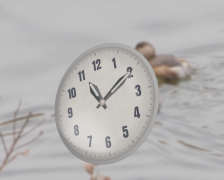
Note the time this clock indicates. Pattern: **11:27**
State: **11:10**
